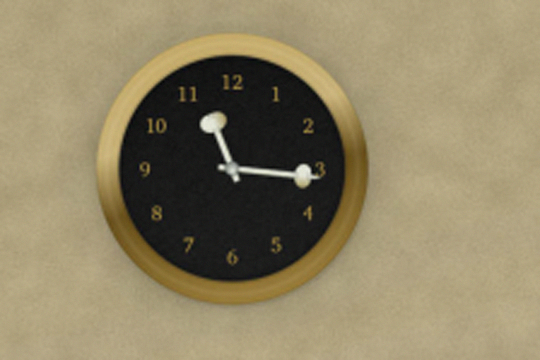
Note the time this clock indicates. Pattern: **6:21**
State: **11:16**
